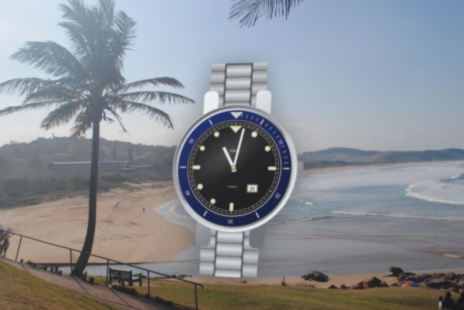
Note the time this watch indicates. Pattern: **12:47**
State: **11:02**
